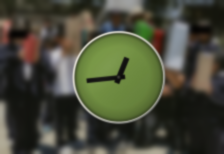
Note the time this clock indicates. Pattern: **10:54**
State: **12:44**
